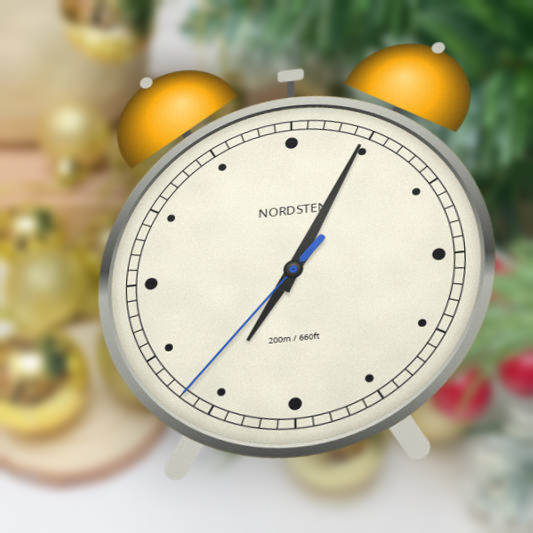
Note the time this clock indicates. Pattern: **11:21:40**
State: **7:04:37**
